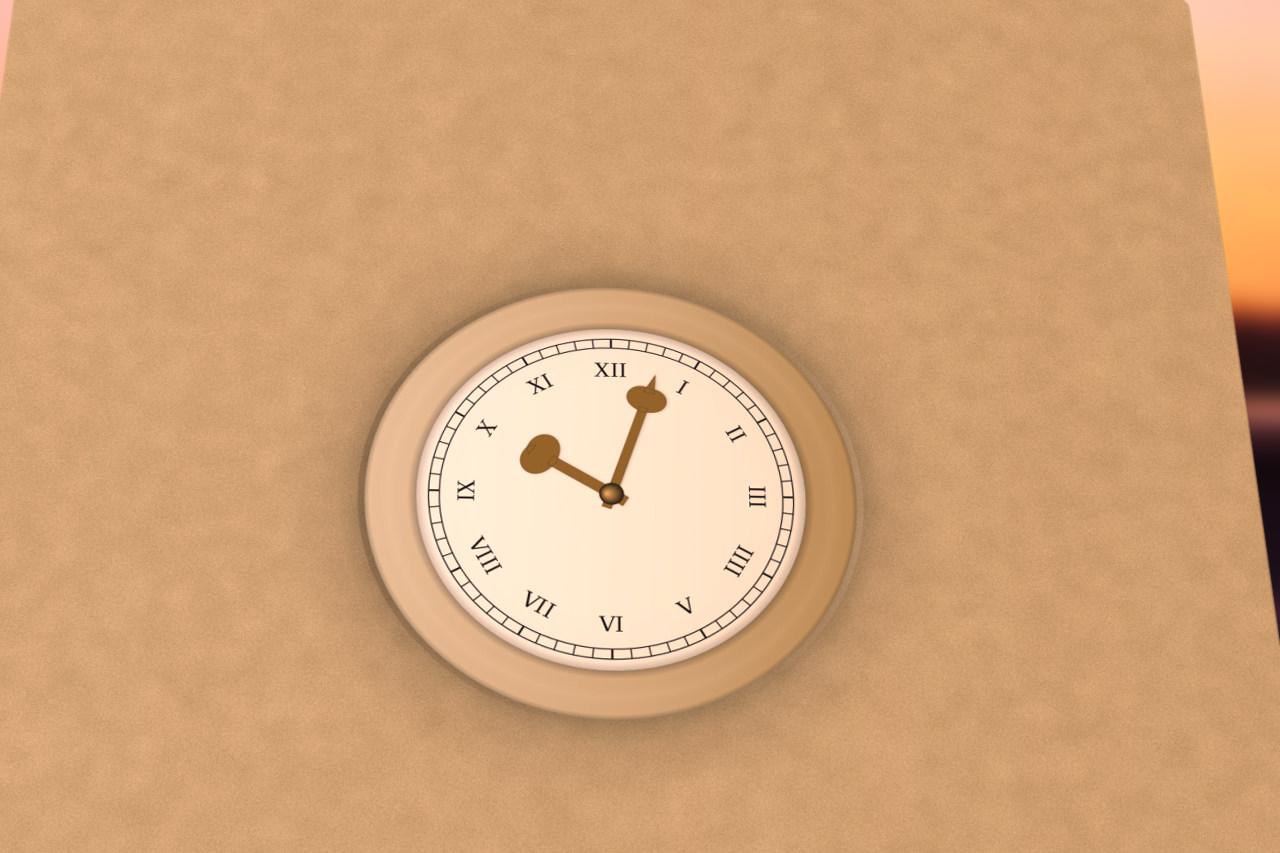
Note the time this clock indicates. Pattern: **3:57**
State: **10:03**
